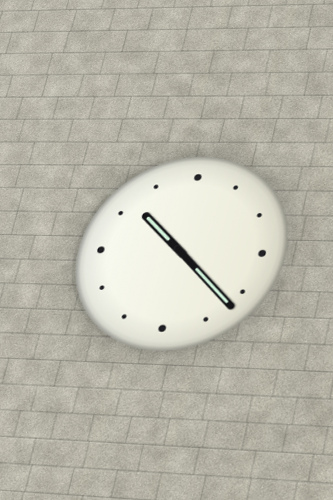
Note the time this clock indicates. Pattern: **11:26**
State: **10:22**
